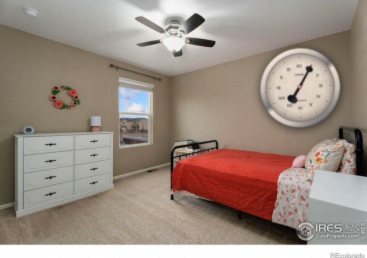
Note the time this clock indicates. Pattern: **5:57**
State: **7:05**
